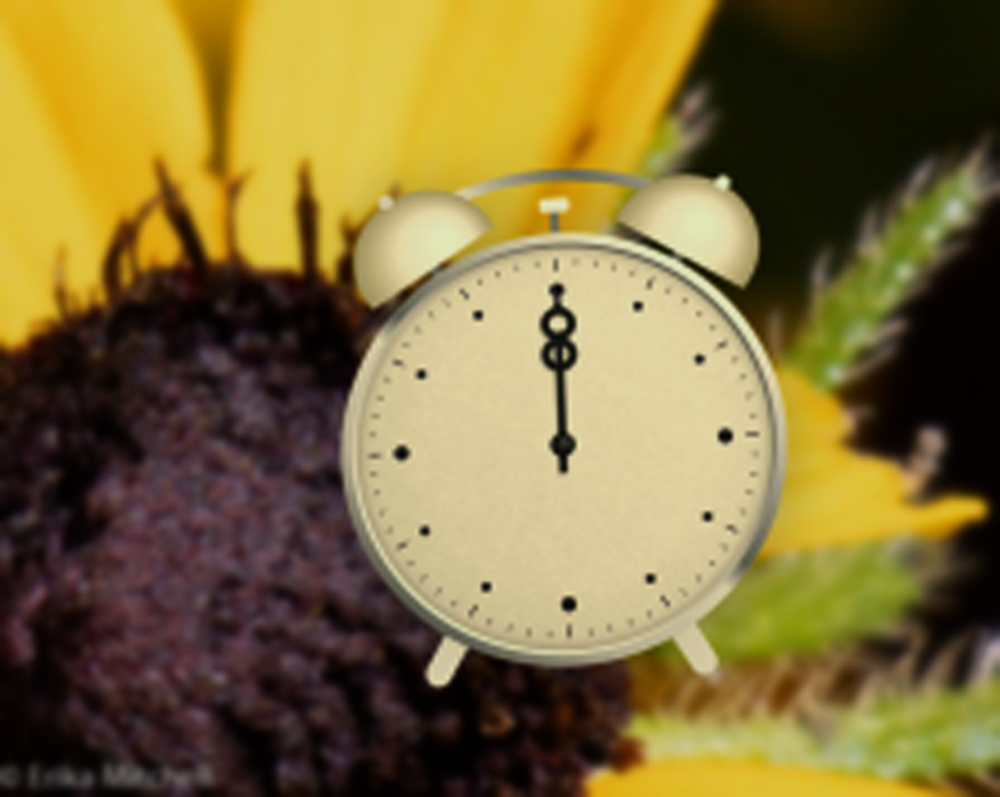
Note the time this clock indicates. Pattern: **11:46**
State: **12:00**
